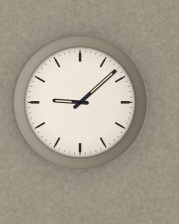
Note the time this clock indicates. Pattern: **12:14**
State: **9:08**
